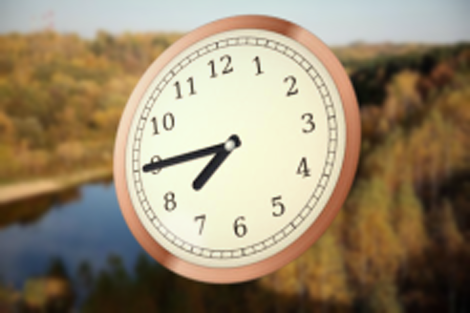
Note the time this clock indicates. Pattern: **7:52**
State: **7:45**
